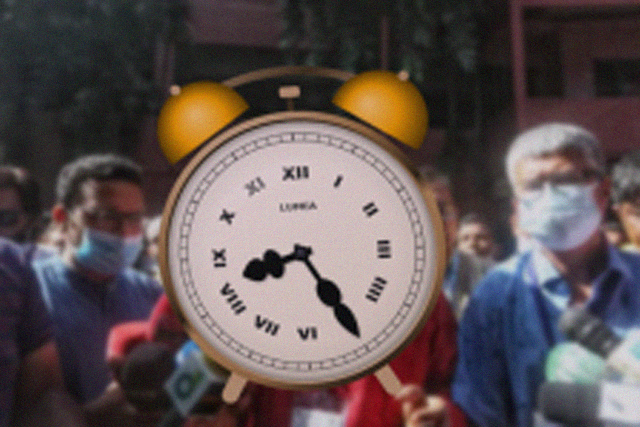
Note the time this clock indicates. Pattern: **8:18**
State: **8:25**
